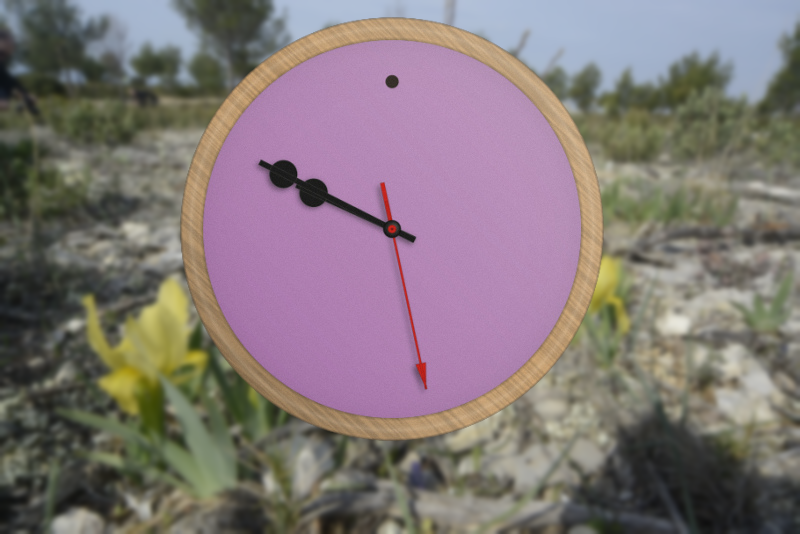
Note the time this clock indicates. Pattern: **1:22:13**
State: **9:49:28**
